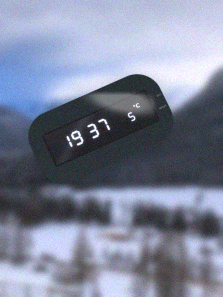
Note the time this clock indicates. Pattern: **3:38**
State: **19:37**
